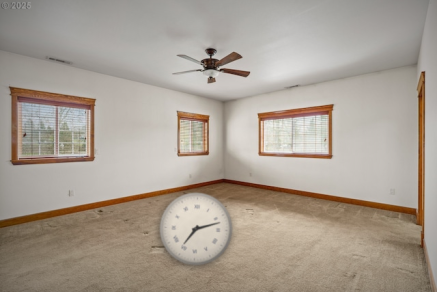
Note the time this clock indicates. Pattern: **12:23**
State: **7:12**
